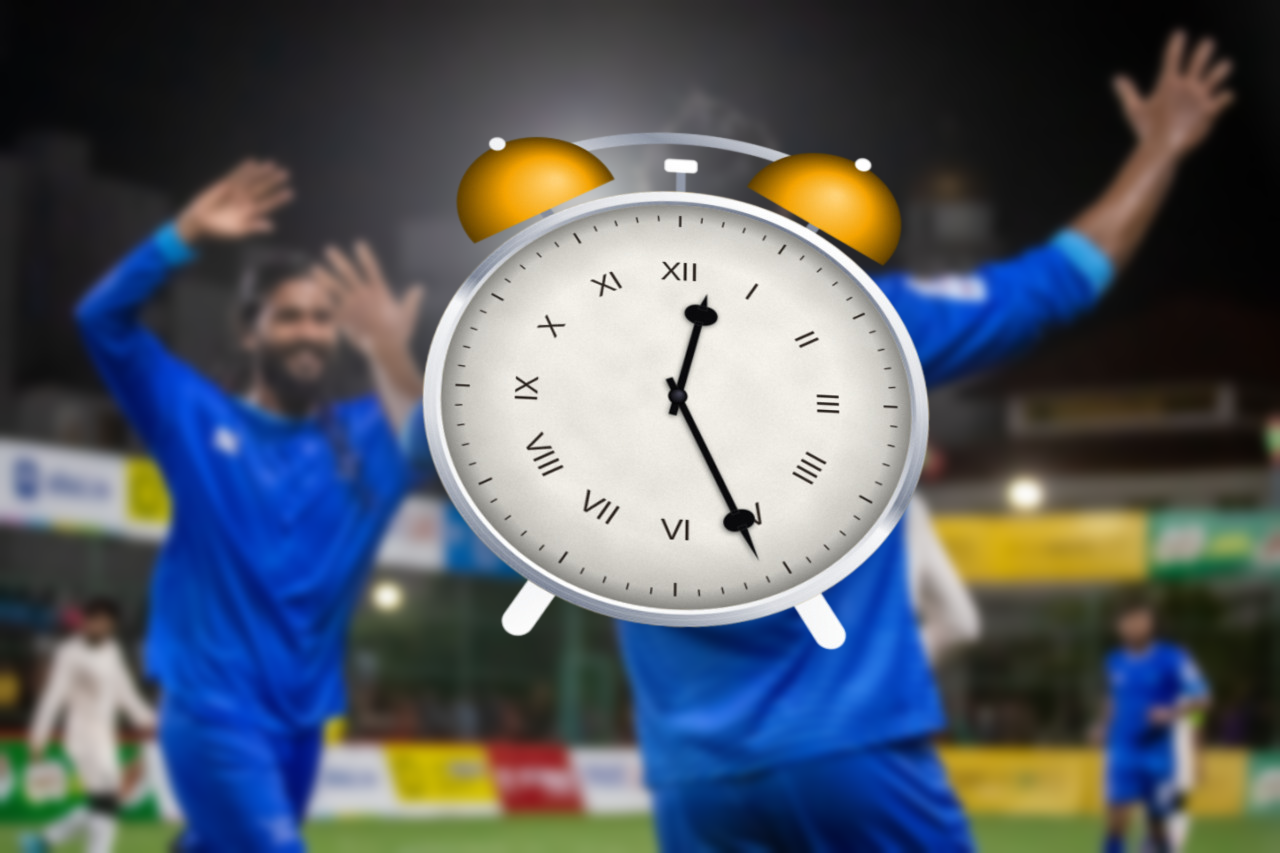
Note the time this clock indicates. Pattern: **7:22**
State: **12:26**
